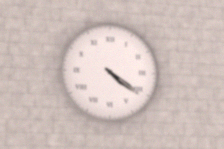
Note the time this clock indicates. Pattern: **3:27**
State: **4:21**
